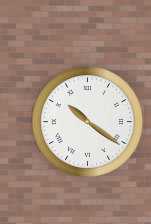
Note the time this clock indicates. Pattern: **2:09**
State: **10:21**
